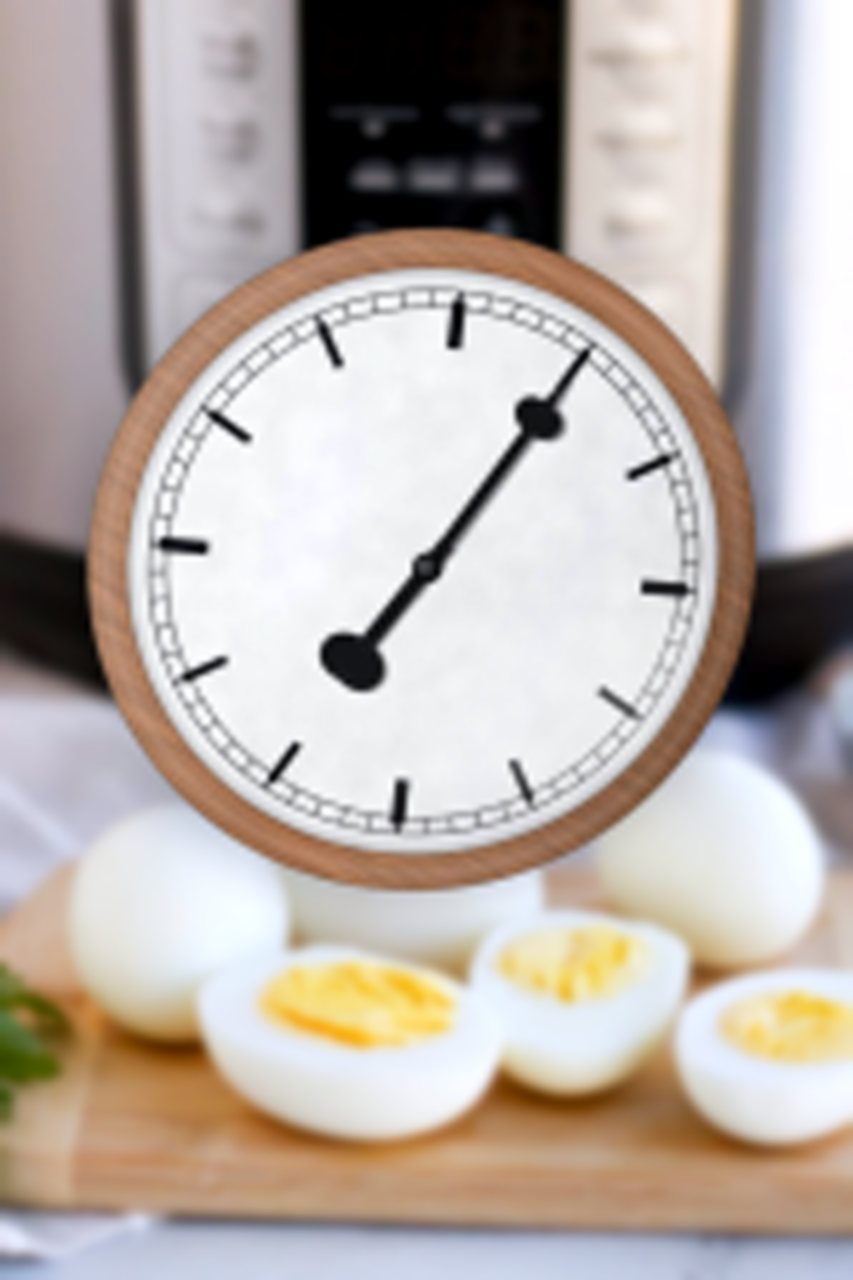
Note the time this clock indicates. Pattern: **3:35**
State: **7:05**
